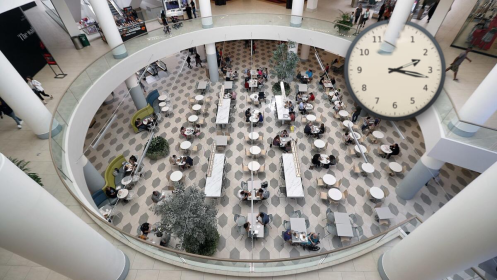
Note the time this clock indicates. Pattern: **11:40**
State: **2:17**
